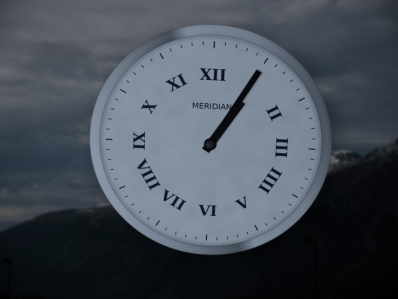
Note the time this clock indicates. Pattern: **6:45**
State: **1:05**
